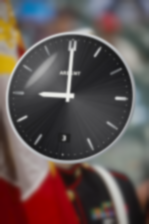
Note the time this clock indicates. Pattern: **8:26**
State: **9:00**
